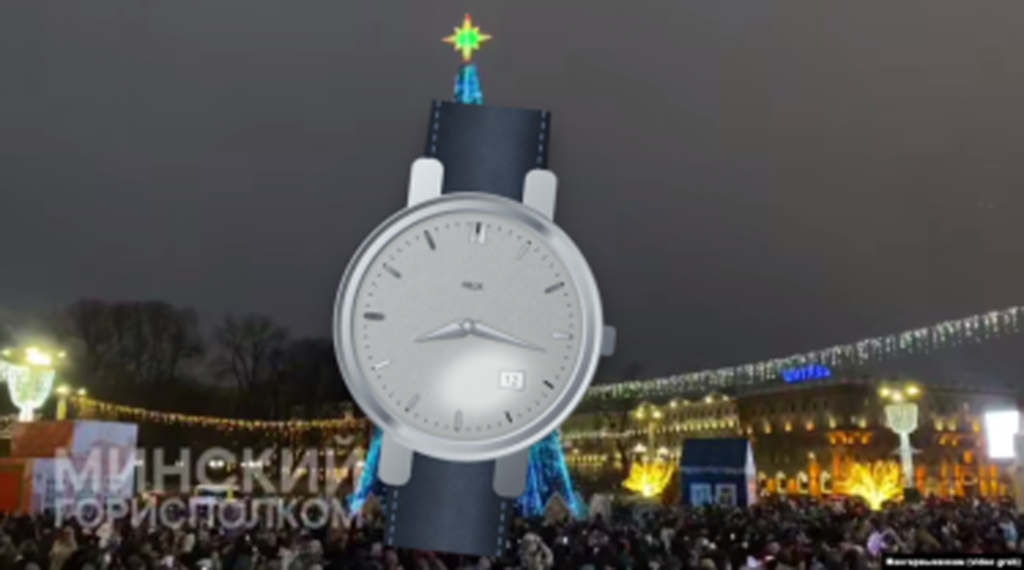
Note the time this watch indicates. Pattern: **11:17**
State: **8:17**
